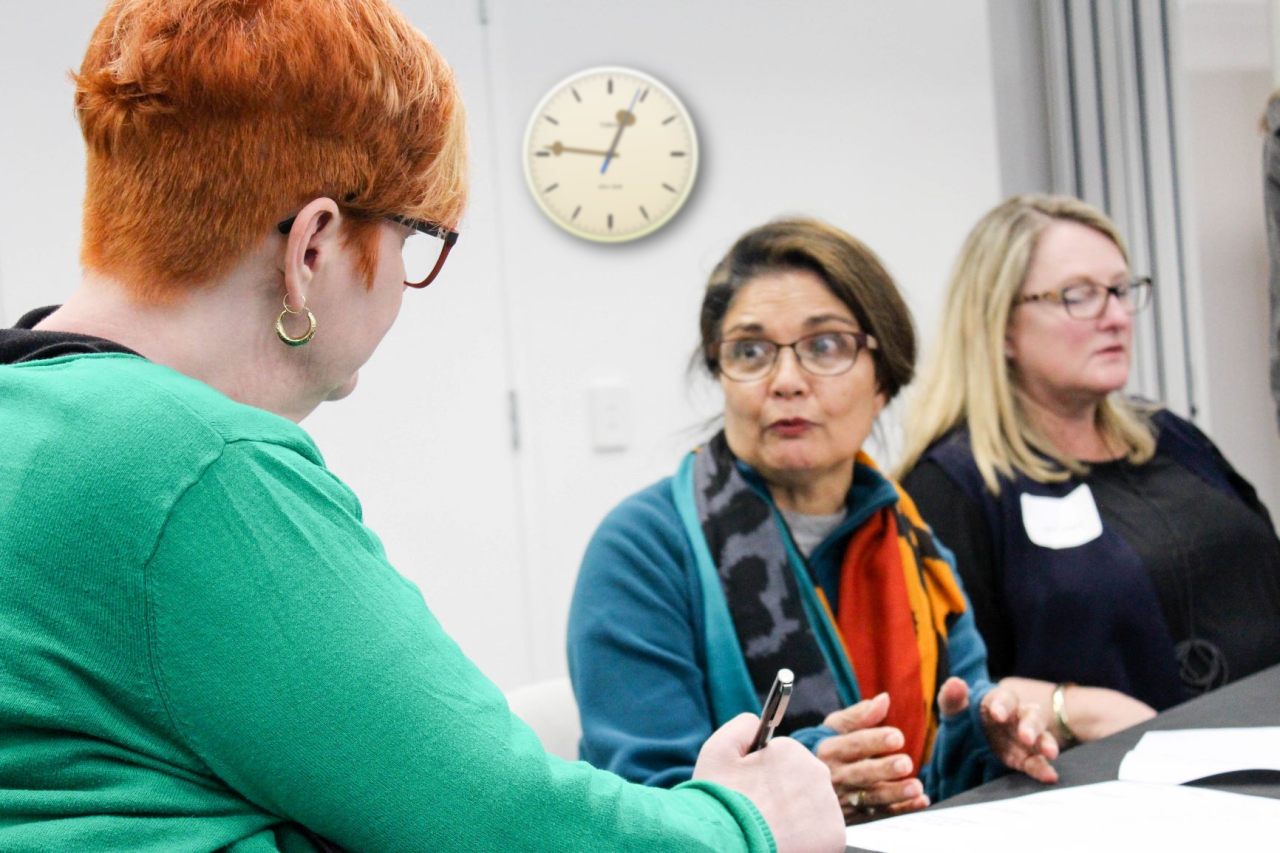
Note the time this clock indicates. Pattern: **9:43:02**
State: **12:46:04**
